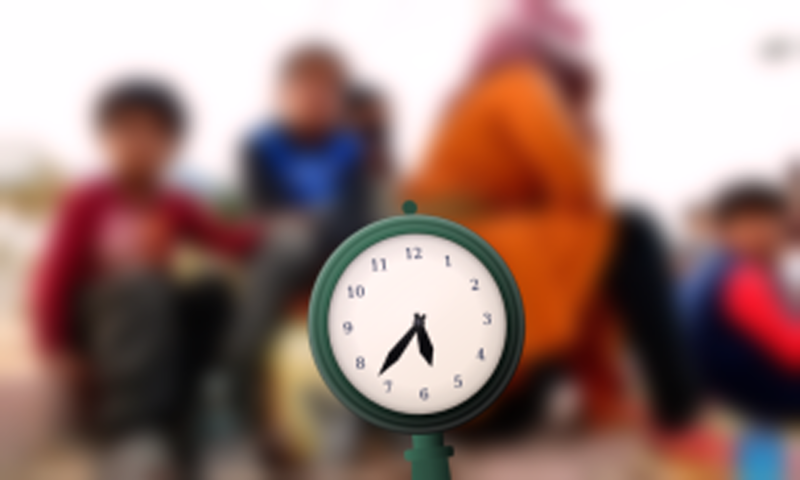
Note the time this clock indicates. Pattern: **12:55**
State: **5:37**
